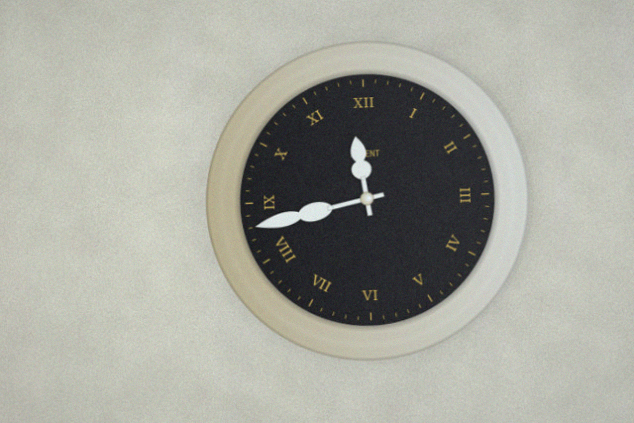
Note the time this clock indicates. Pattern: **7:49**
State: **11:43**
